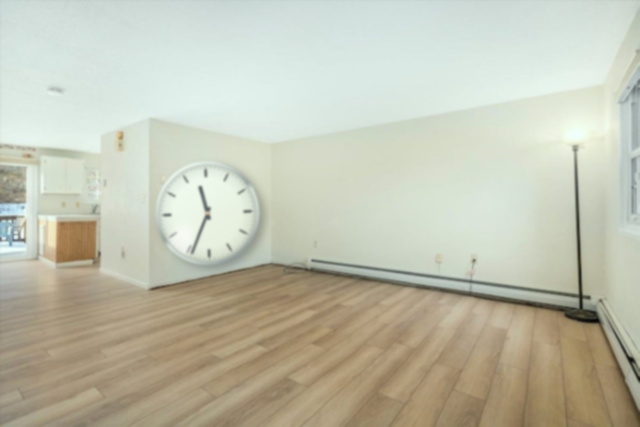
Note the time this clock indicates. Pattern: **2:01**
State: **11:34**
